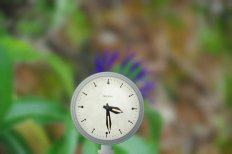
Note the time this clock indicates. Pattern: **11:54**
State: **3:29**
